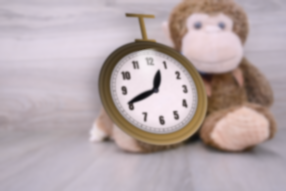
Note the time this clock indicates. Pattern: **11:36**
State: **12:41**
